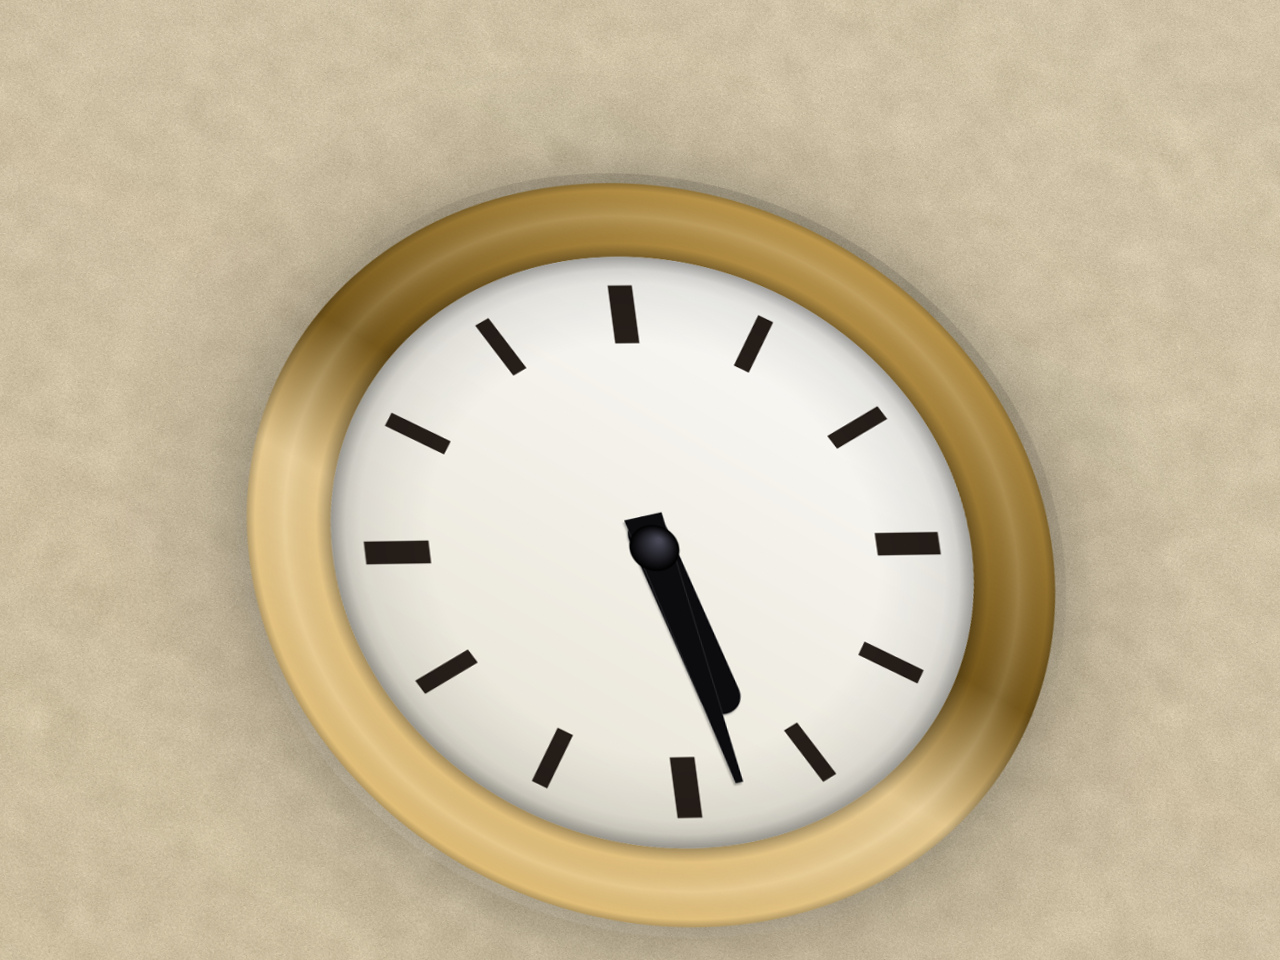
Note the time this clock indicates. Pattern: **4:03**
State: **5:28**
